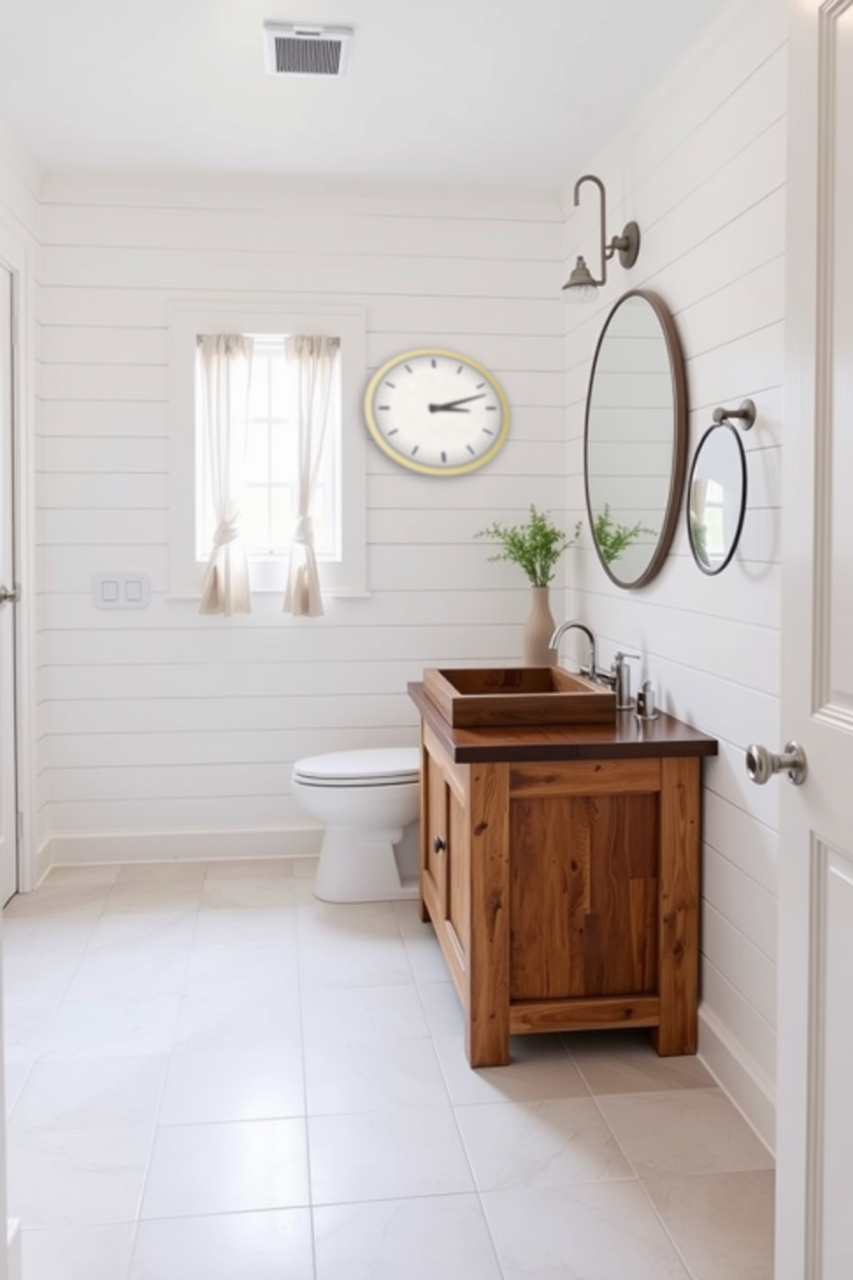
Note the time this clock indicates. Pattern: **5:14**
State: **3:12**
